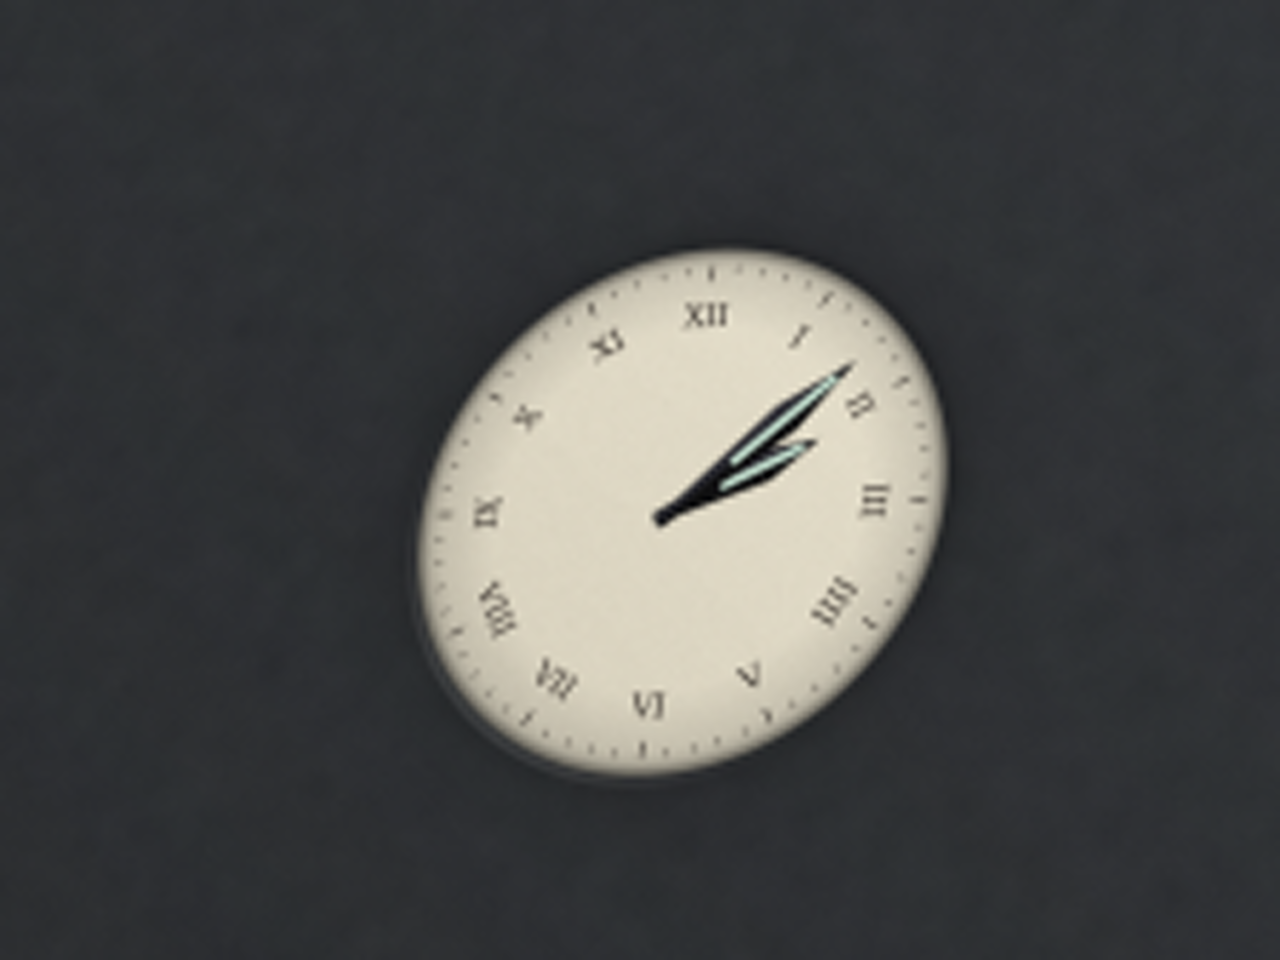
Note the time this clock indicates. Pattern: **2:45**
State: **2:08**
